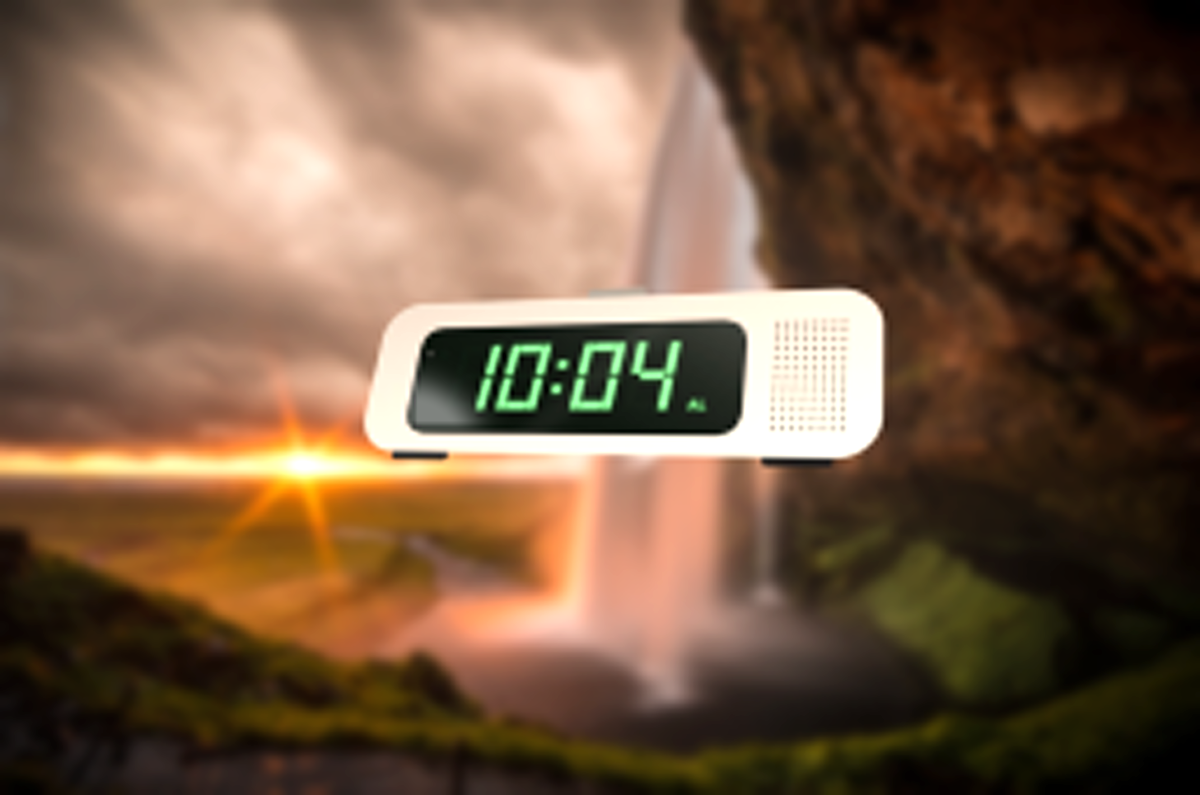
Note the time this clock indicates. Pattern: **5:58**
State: **10:04**
